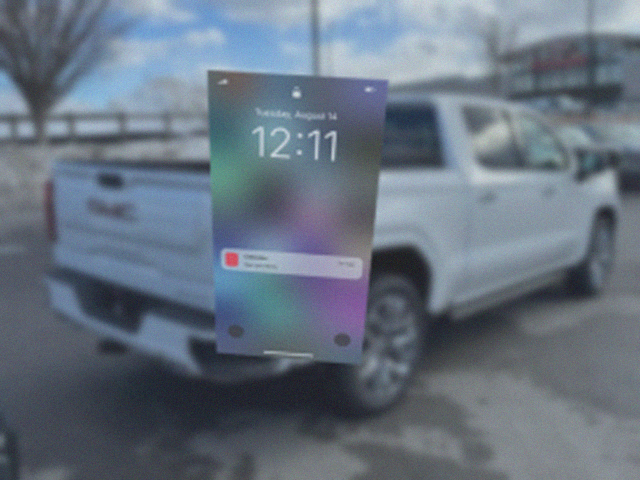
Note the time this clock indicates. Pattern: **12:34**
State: **12:11**
